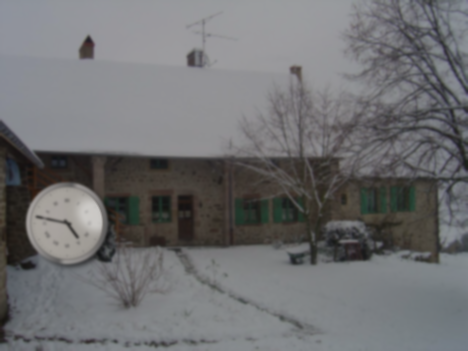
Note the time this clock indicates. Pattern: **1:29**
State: **4:47**
